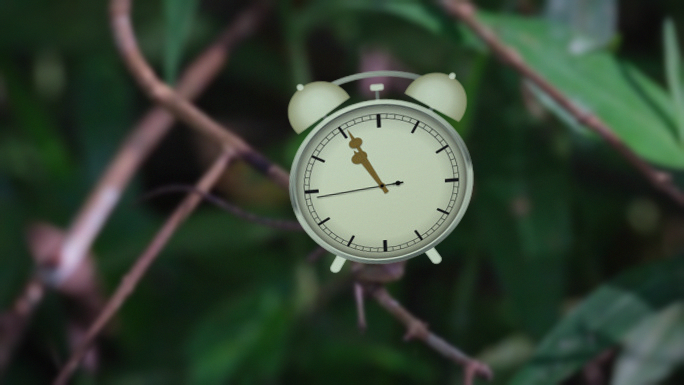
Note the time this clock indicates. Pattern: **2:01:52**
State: **10:55:44**
